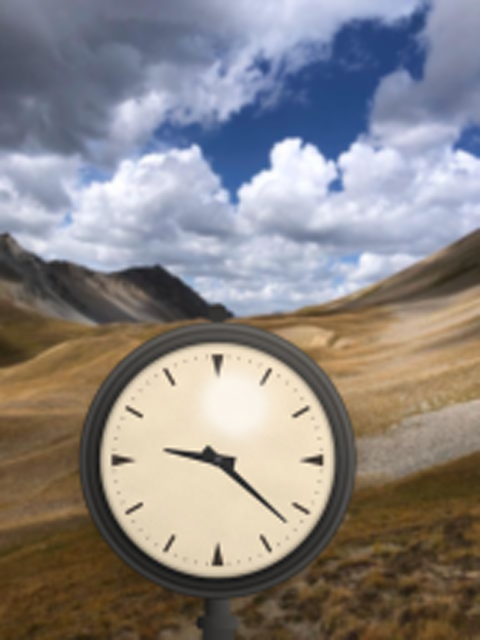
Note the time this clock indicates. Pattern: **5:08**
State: **9:22**
